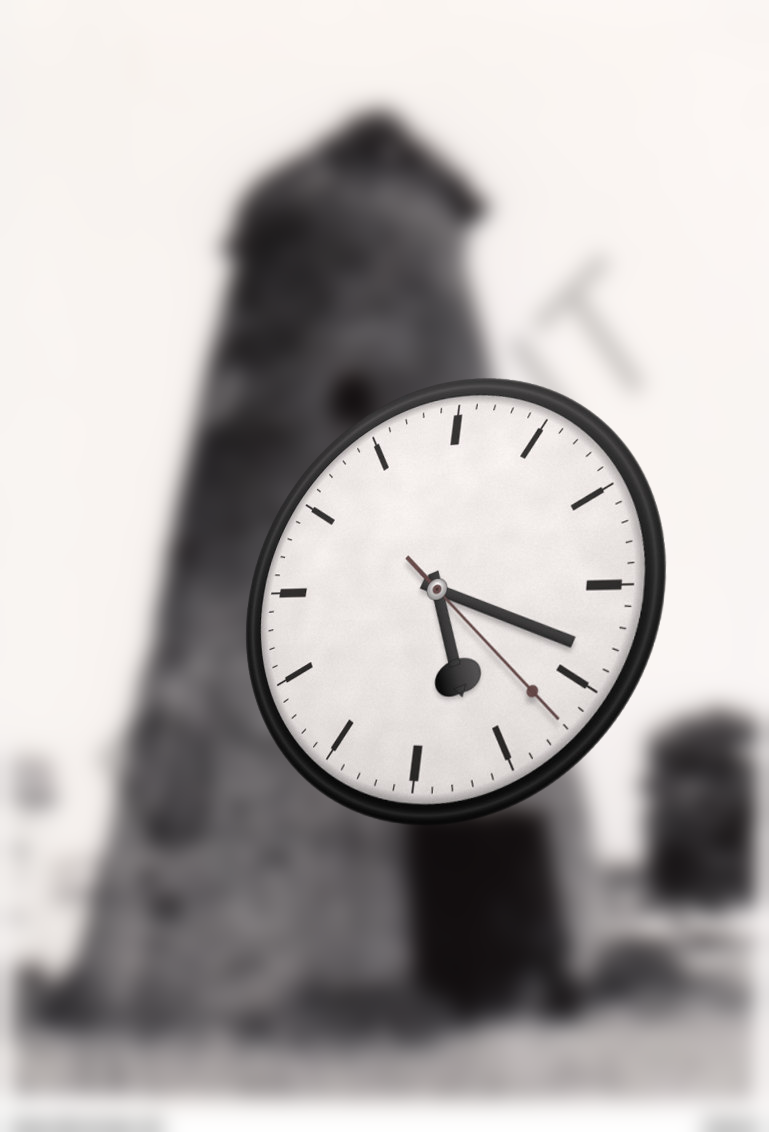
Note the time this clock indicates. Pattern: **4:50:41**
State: **5:18:22**
